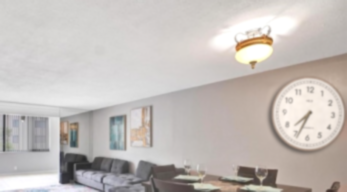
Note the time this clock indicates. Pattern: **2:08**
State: **7:34**
